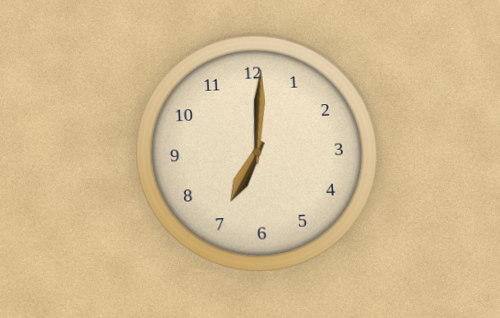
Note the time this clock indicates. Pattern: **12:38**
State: **7:01**
